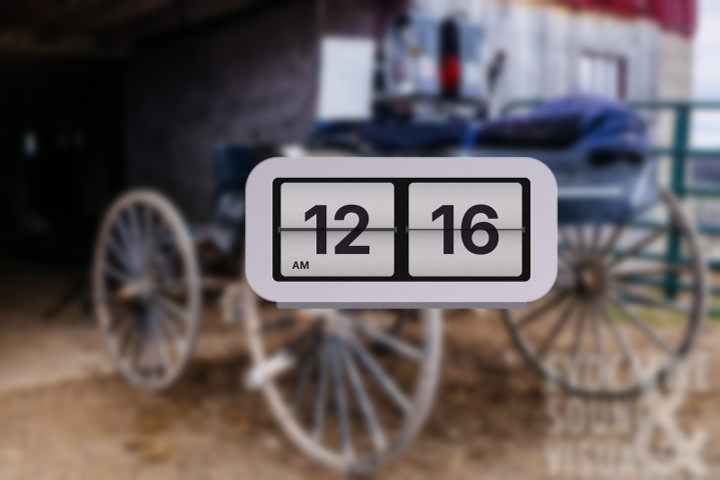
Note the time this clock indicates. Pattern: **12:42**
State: **12:16**
